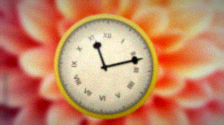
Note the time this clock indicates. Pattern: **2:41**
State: **11:12**
